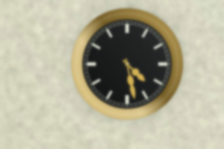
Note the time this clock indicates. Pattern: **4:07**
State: **4:28**
